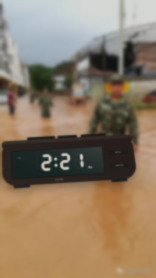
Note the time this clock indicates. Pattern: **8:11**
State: **2:21**
